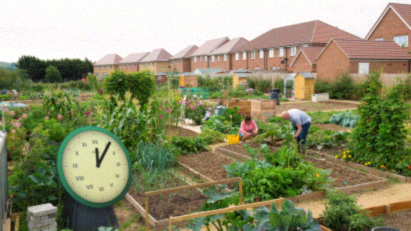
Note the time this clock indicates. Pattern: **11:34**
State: **12:06**
